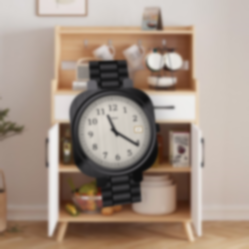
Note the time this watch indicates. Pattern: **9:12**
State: **11:21**
